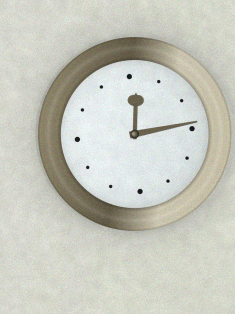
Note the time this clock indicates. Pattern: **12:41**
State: **12:14**
